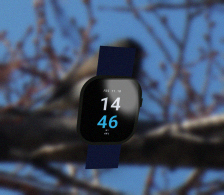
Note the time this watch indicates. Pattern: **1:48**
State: **14:46**
